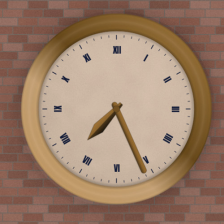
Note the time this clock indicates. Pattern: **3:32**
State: **7:26**
